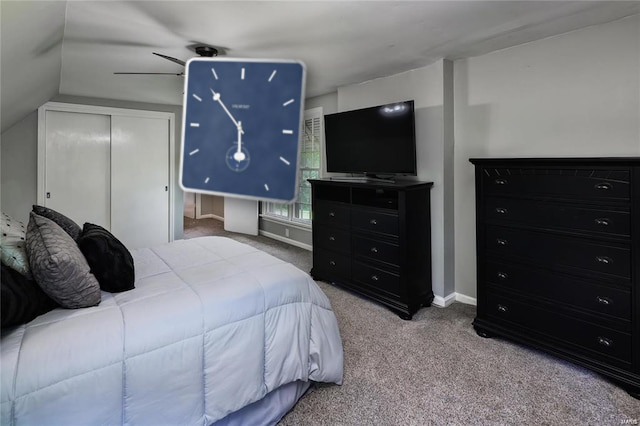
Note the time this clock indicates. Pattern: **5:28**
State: **5:53**
